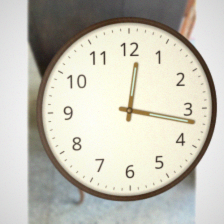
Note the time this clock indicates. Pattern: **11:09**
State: **12:17**
